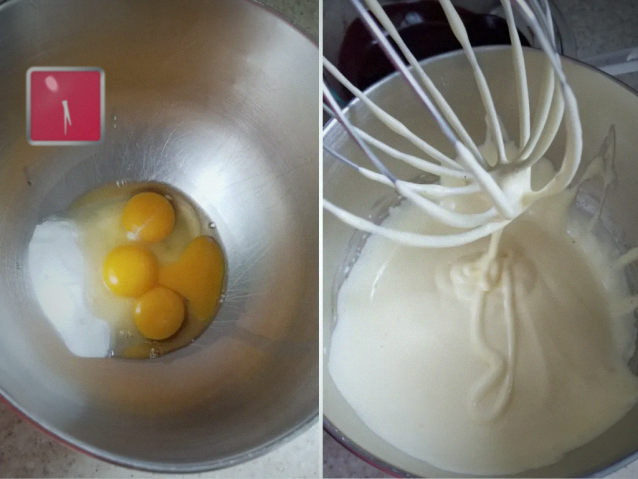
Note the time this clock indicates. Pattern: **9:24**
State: **5:30**
